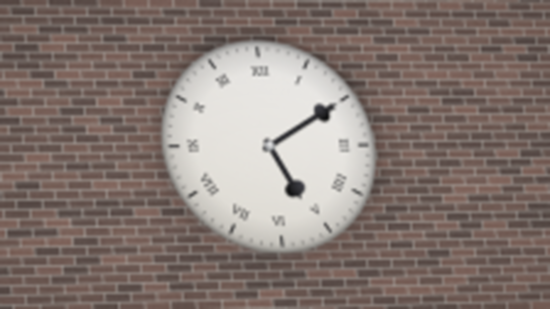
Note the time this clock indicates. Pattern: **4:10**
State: **5:10**
